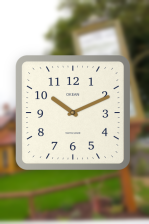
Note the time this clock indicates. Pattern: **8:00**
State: **10:11**
